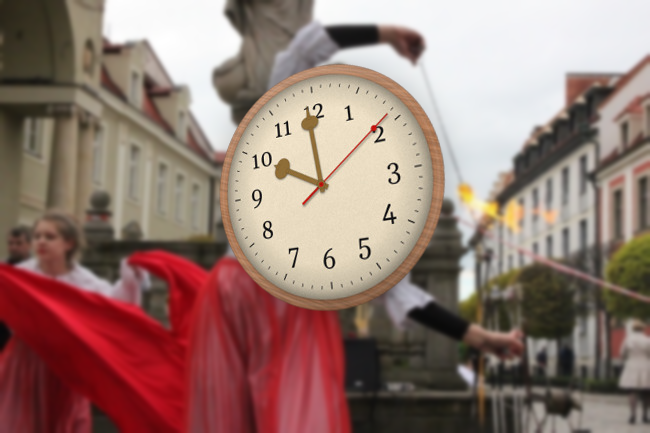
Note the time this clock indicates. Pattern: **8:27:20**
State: **9:59:09**
